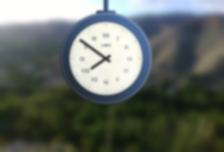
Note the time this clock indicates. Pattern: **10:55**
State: **7:51**
